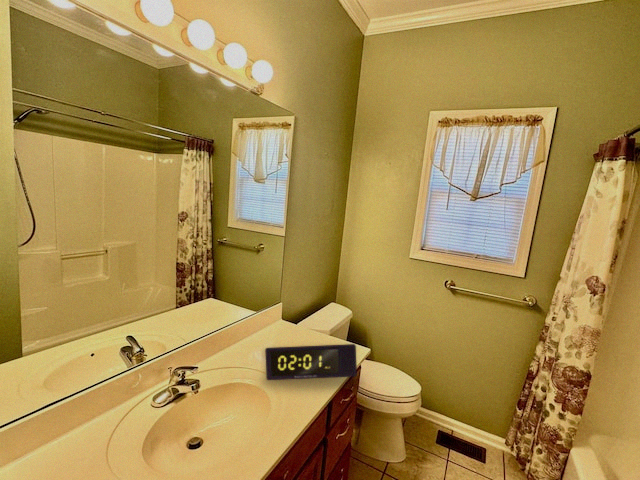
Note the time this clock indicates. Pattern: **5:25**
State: **2:01**
